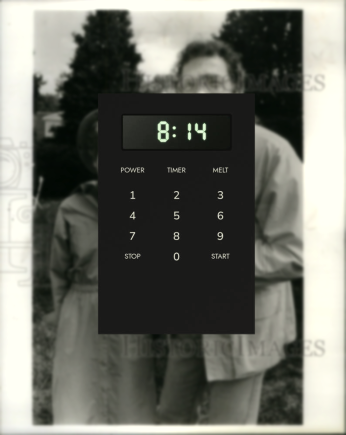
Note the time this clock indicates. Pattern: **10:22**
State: **8:14**
